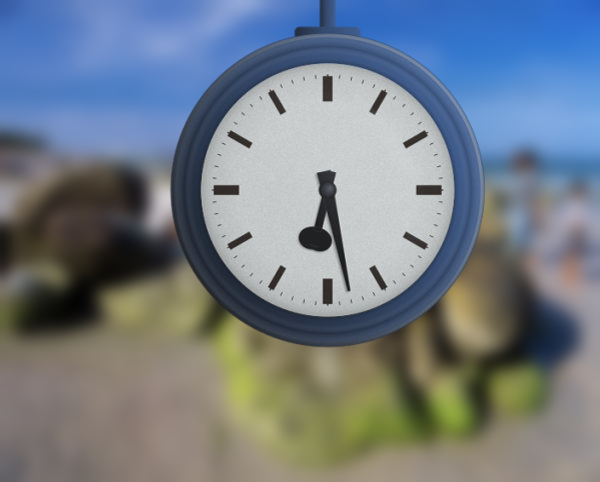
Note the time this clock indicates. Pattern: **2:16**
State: **6:28**
